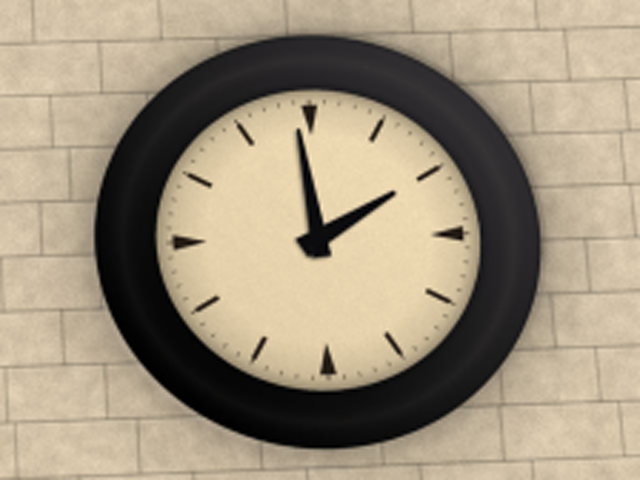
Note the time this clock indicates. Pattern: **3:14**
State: **1:59**
